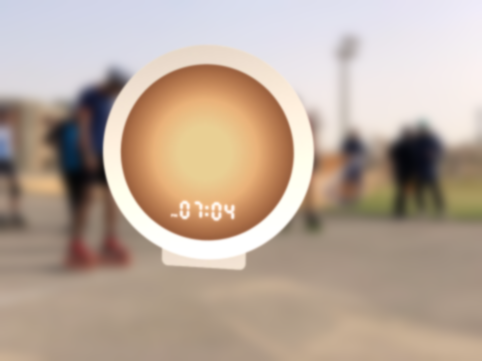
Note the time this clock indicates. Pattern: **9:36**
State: **7:04**
